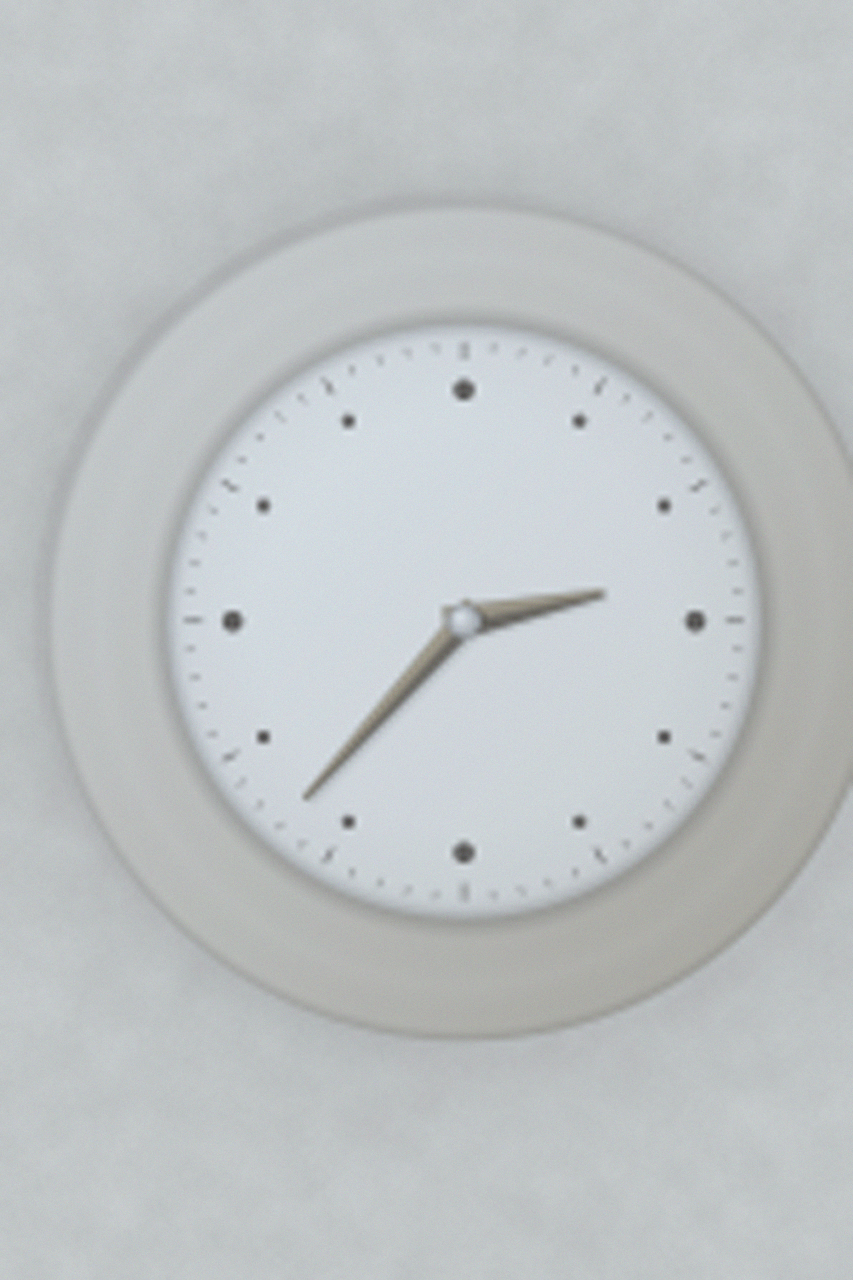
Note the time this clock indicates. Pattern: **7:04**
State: **2:37**
